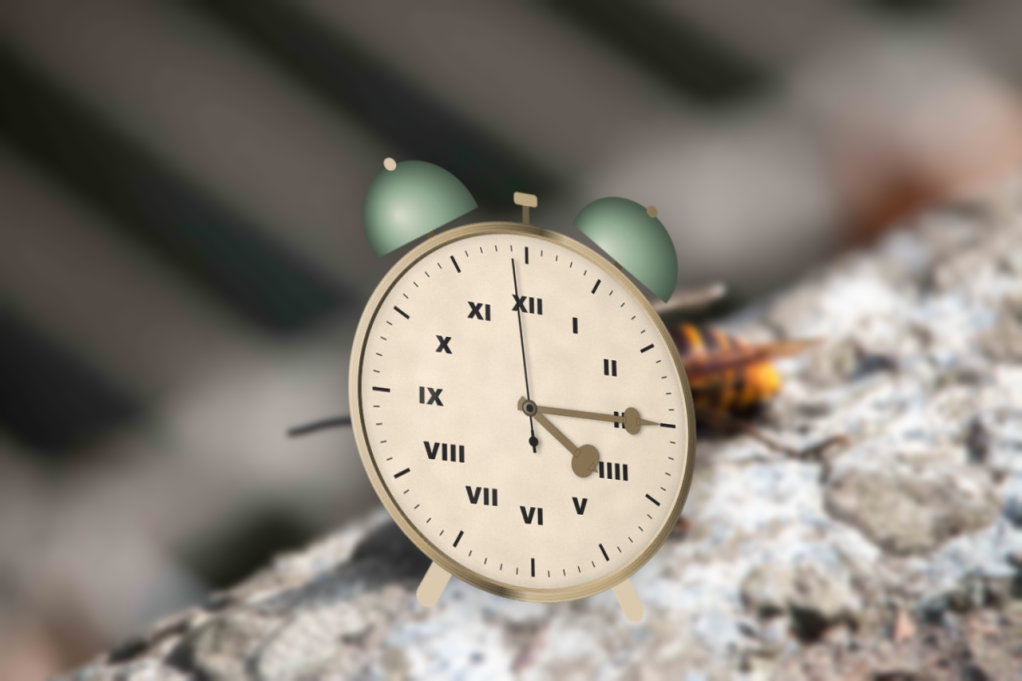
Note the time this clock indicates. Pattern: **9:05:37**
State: **4:14:59**
